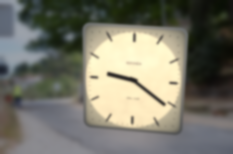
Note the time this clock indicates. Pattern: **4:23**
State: **9:21**
